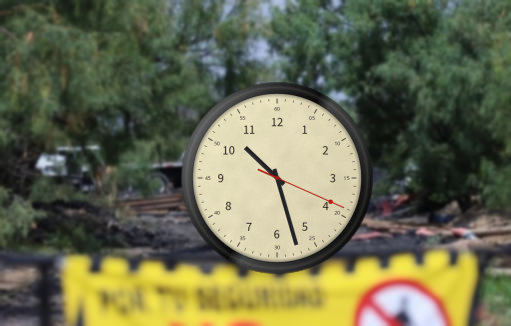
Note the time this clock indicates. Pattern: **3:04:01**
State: **10:27:19**
